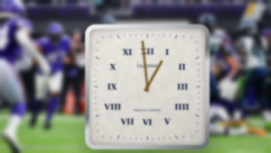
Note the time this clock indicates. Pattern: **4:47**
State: **12:59**
